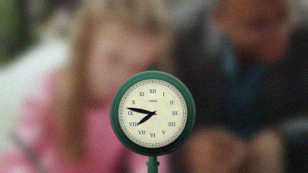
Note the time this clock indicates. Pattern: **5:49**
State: **7:47**
